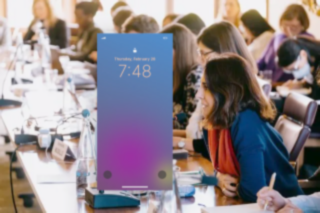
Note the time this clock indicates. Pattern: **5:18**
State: **7:48**
